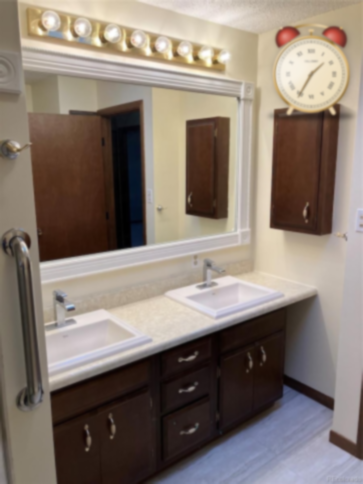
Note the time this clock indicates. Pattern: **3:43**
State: **1:35**
